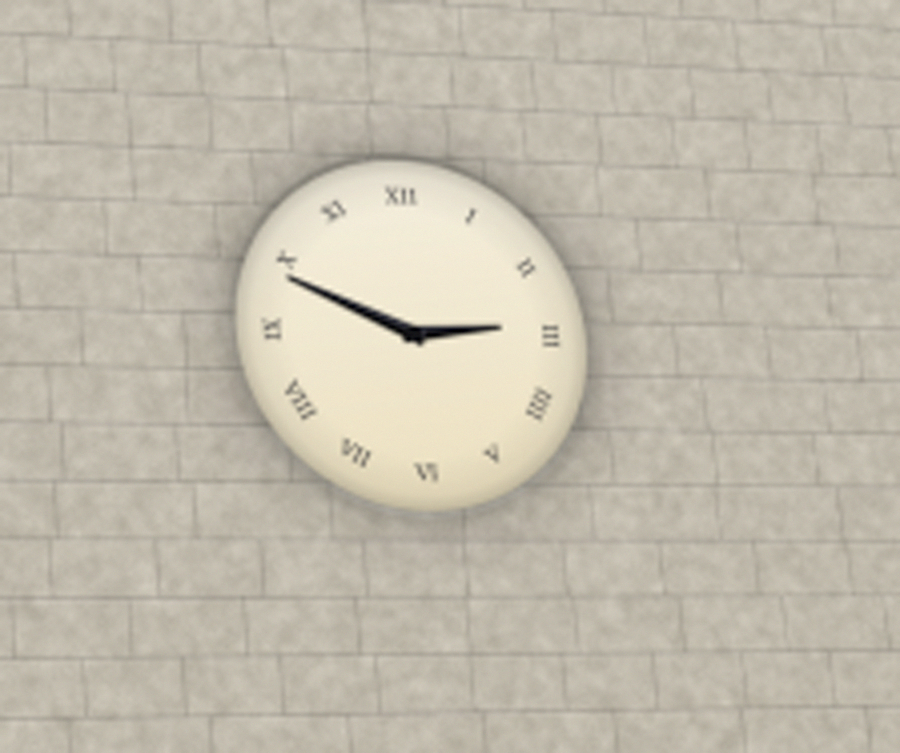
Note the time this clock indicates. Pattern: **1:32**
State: **2:49**
